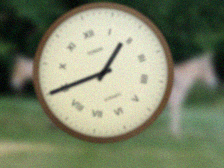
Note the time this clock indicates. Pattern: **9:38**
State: **1:45**
